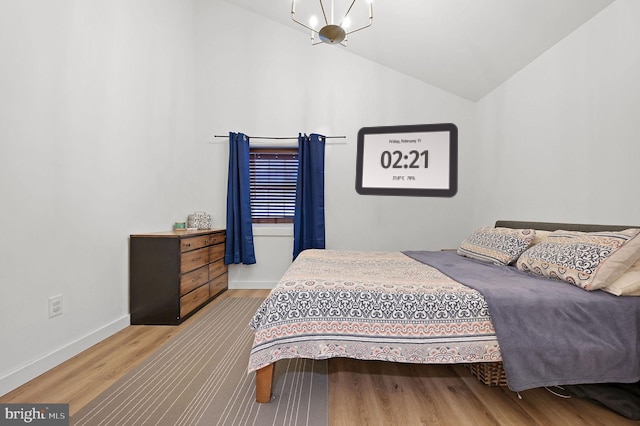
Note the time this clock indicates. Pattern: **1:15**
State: **2:21**
